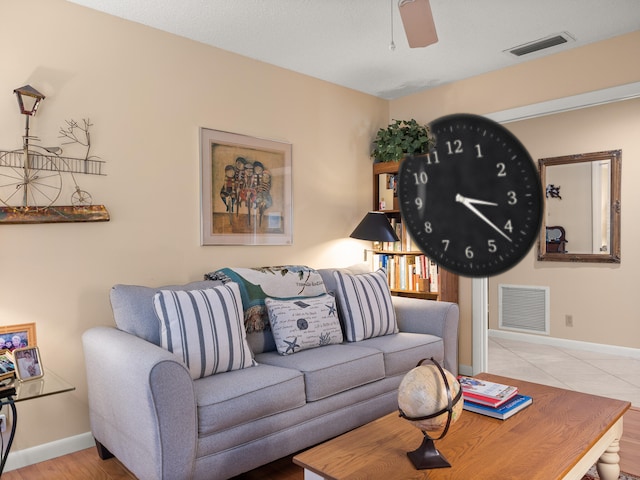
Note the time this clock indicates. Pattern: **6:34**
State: **3:22**
